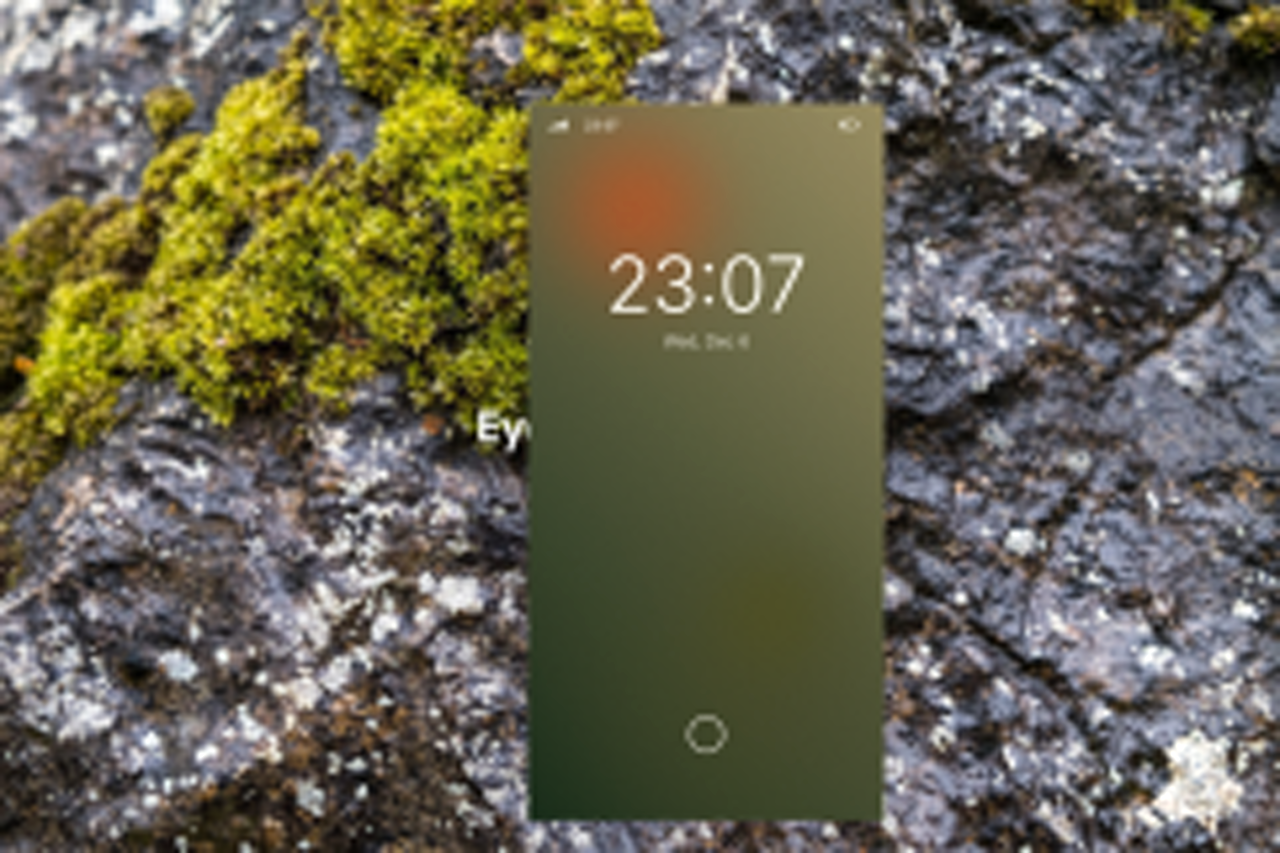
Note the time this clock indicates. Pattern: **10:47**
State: **23:07**
